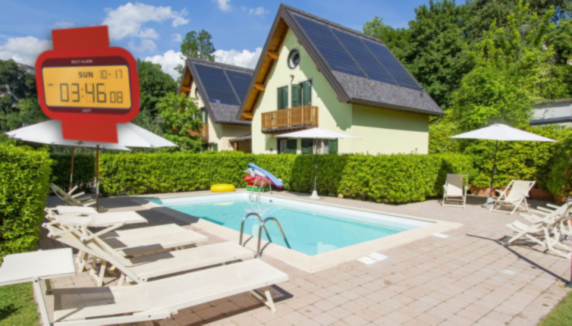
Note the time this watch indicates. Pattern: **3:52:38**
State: **3:46:08**
